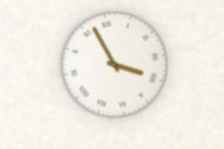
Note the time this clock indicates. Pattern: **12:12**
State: **3:57**
